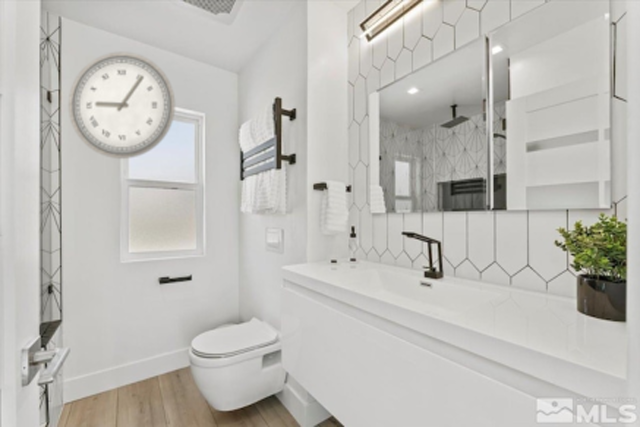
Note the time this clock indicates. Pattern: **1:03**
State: **9:06**
